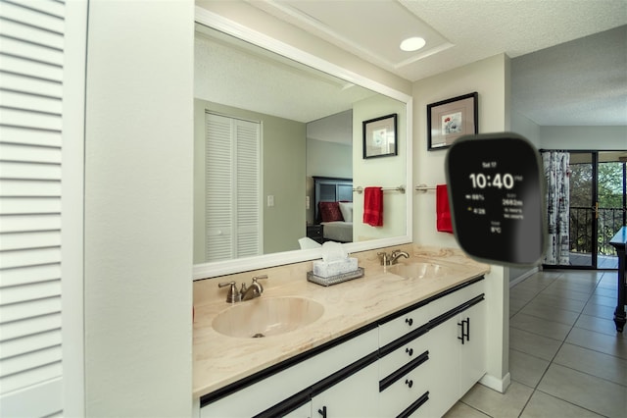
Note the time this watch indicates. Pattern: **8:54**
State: **10:40**
